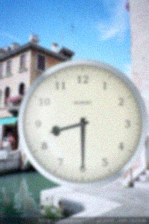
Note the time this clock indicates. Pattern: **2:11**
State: **8:30**
